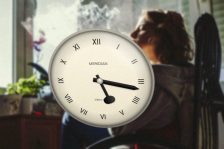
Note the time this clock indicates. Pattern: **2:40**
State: **5:17**
